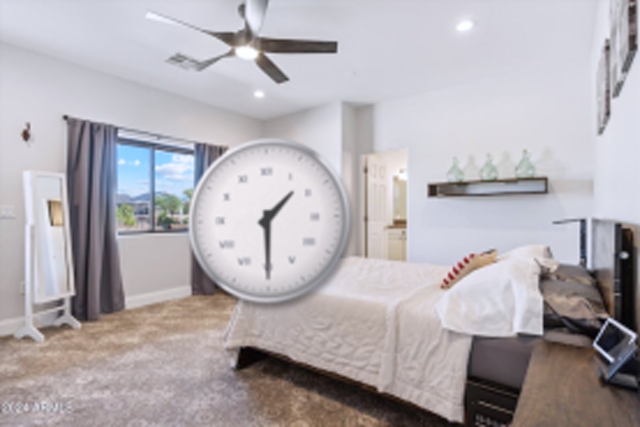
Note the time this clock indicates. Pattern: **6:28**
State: **1:30**
